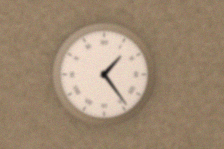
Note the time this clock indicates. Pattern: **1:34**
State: **1:24**
